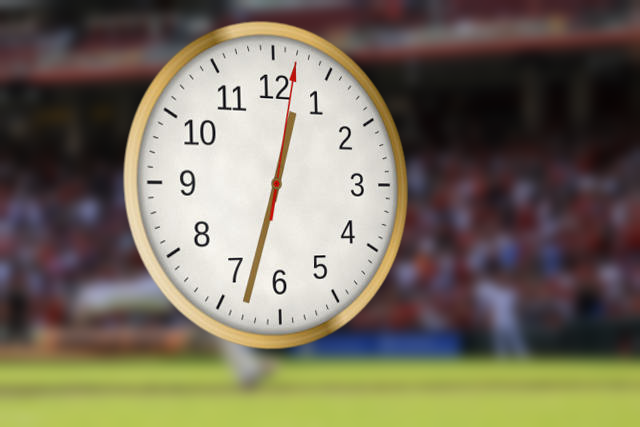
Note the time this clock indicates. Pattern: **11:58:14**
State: **12:33:02**
